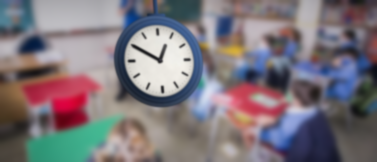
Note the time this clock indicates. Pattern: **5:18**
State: **12:50**
